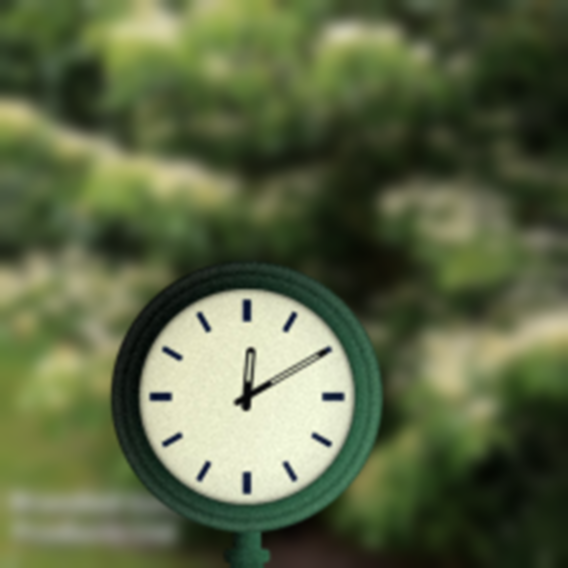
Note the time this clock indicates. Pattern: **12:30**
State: **12:10**
